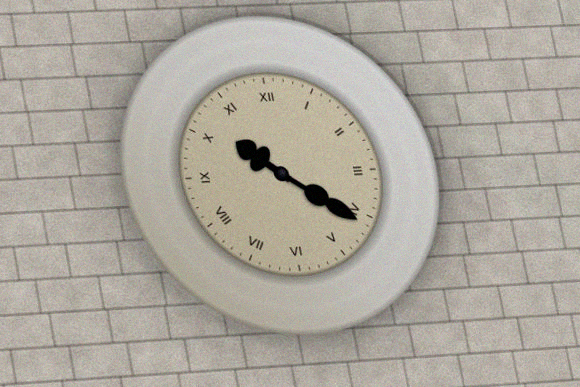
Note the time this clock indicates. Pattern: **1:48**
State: **10:21**
